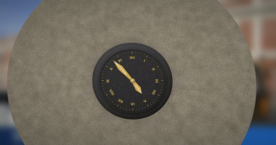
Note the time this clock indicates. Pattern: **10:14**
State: **4:53**
